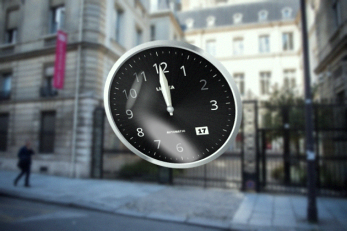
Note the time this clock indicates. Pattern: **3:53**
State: **12:00**
